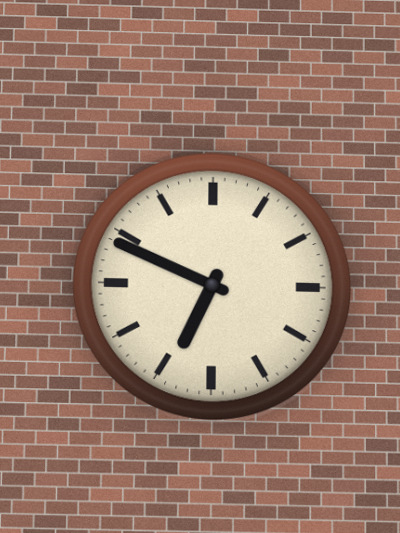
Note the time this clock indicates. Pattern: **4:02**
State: **6:49**
